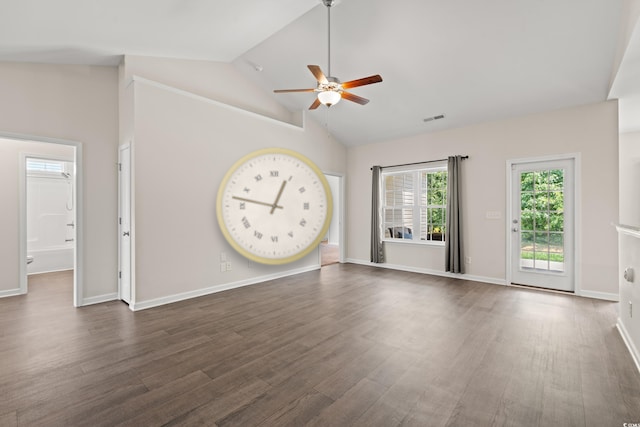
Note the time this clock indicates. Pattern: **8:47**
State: **12:47**
